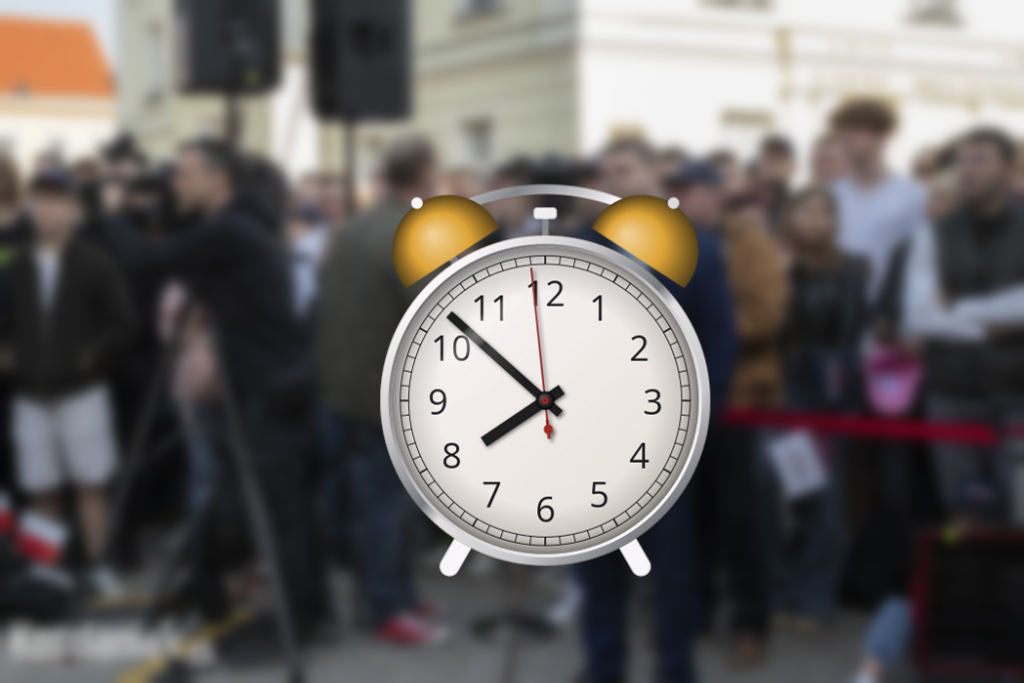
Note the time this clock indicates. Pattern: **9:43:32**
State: **7:51:59**
